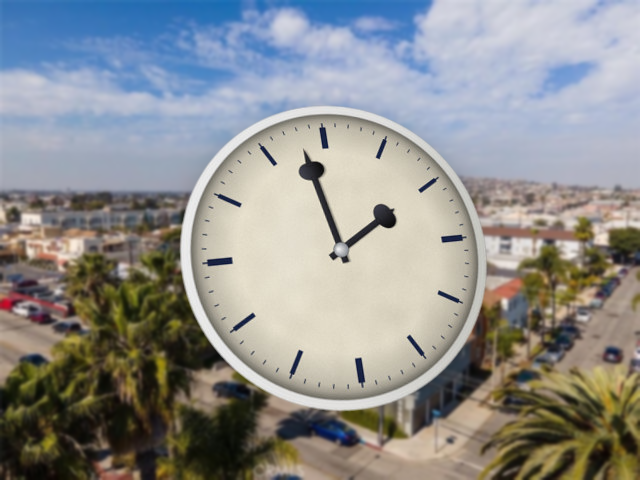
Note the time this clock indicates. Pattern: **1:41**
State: **1:58**
